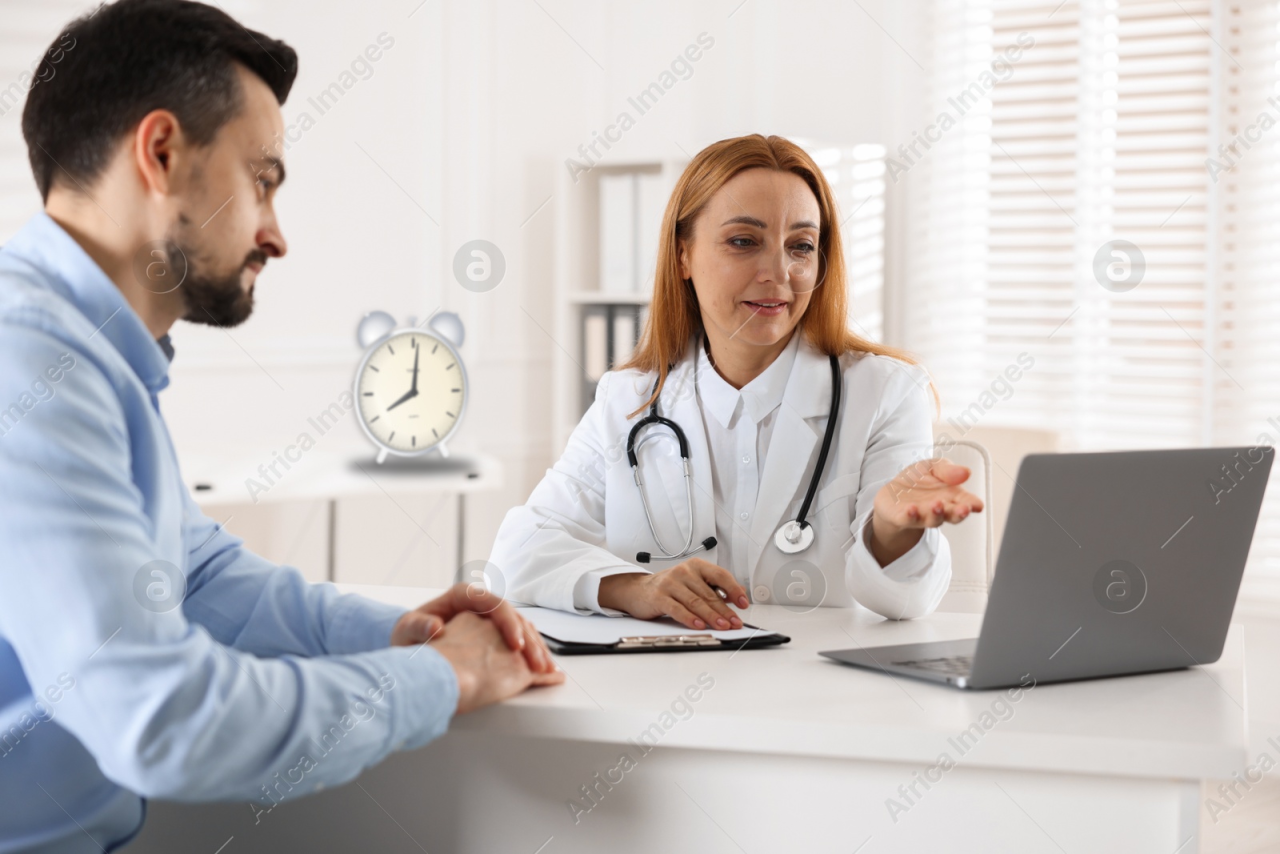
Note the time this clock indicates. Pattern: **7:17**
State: **8:01**
